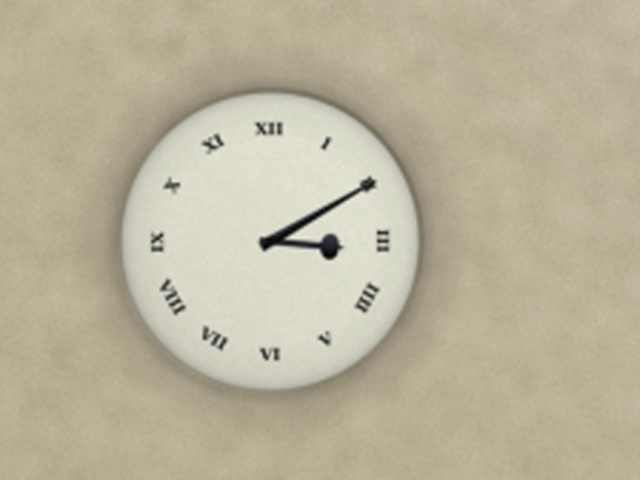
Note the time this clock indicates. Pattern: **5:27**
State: **3:10**
